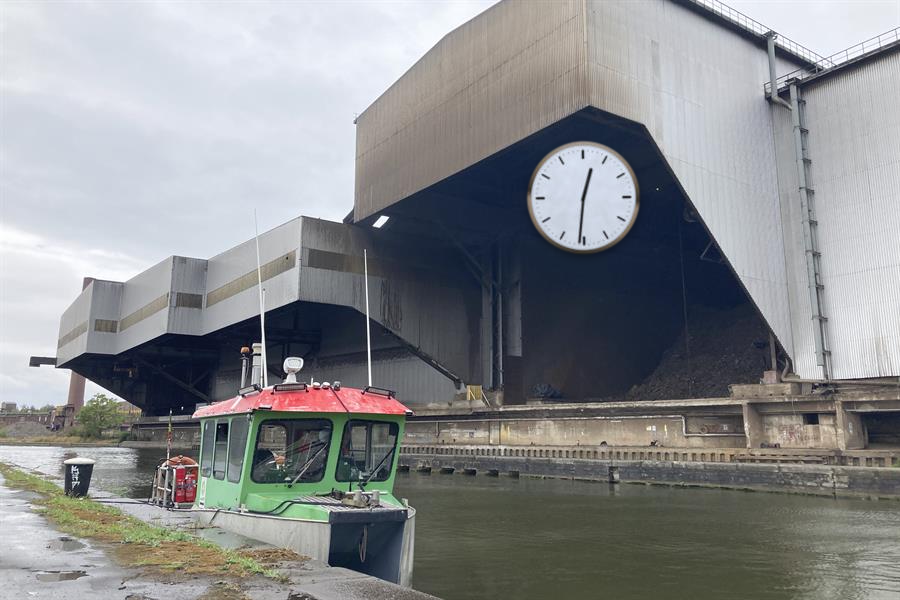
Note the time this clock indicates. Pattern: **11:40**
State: **12:31**
